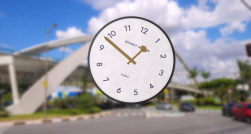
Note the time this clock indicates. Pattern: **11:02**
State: **12:48**
